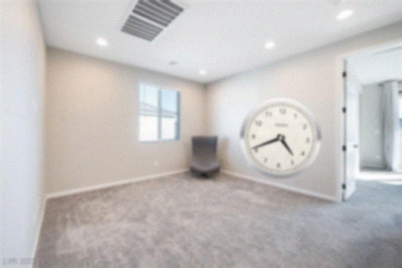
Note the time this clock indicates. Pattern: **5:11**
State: **4:41**
